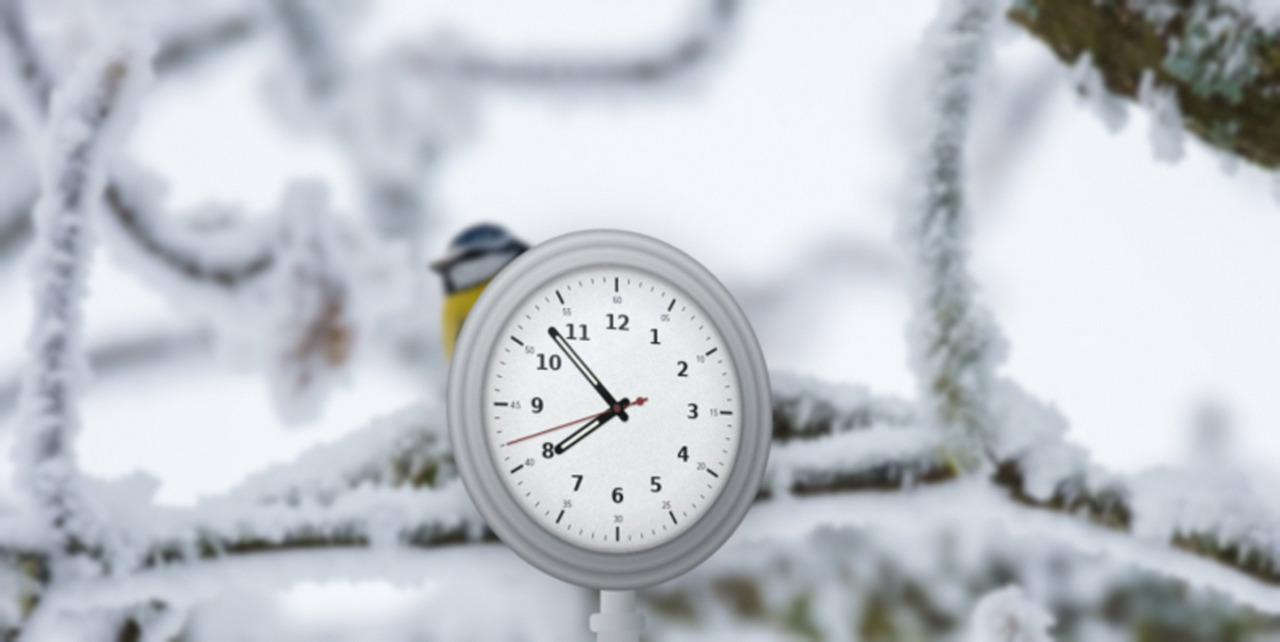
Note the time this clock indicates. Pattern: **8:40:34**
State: **7:52:42**
